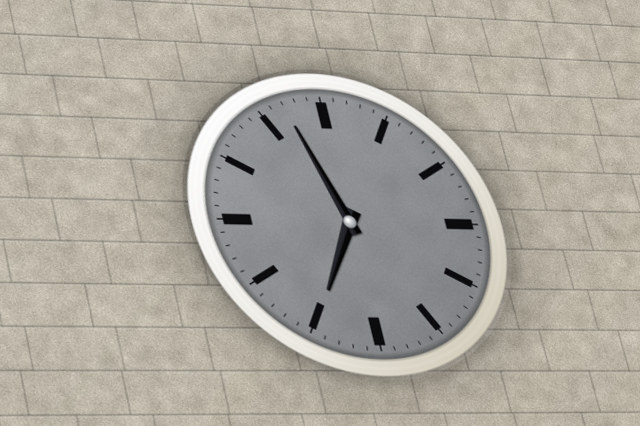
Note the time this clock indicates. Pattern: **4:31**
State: **6:57**
